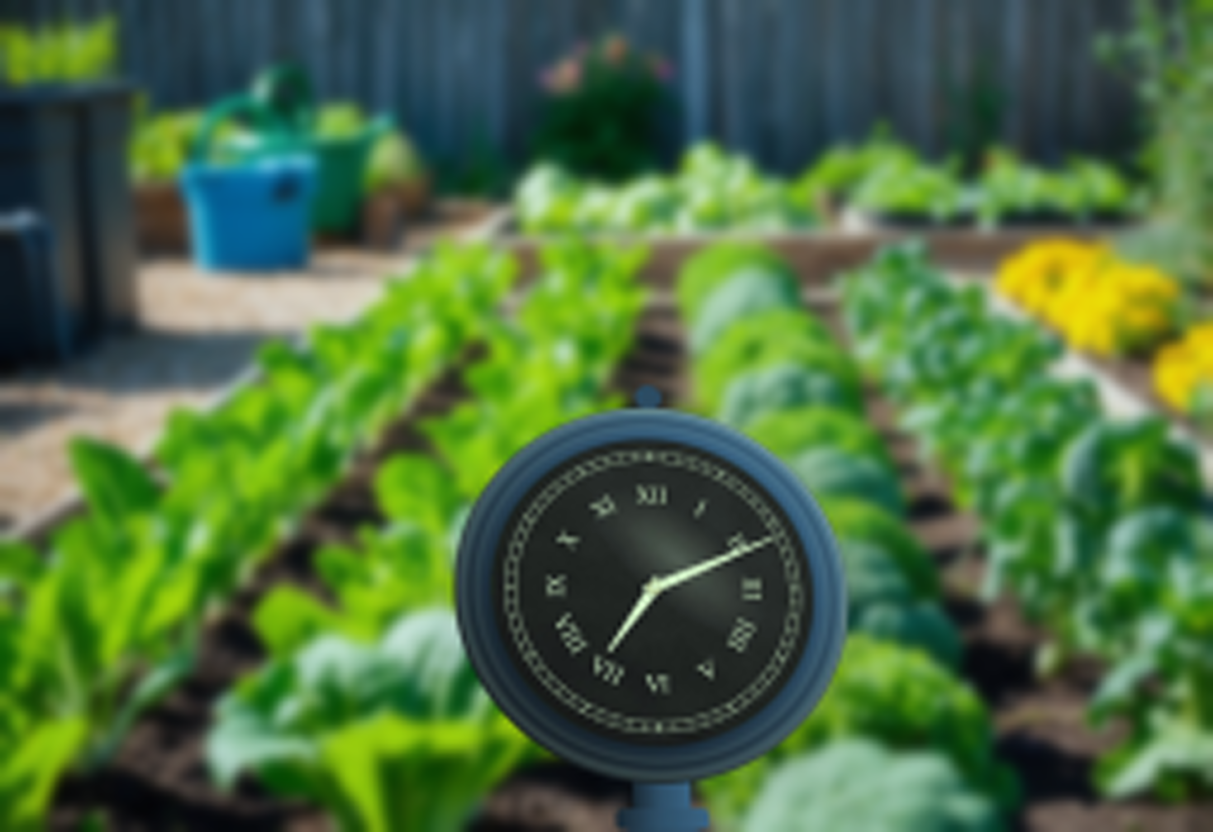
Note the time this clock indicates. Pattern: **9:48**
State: **7:11**
